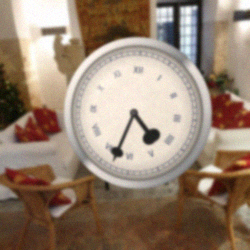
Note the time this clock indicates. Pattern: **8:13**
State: **4:33**
